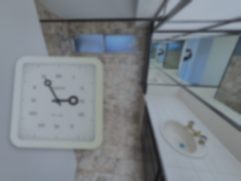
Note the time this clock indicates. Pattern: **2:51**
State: **2:55**
